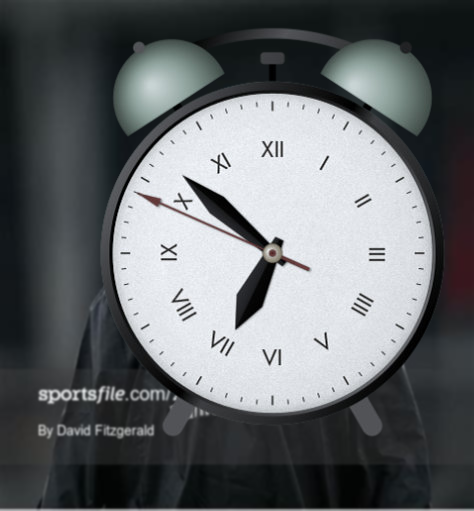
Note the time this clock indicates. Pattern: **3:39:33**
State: **6:51:49**
